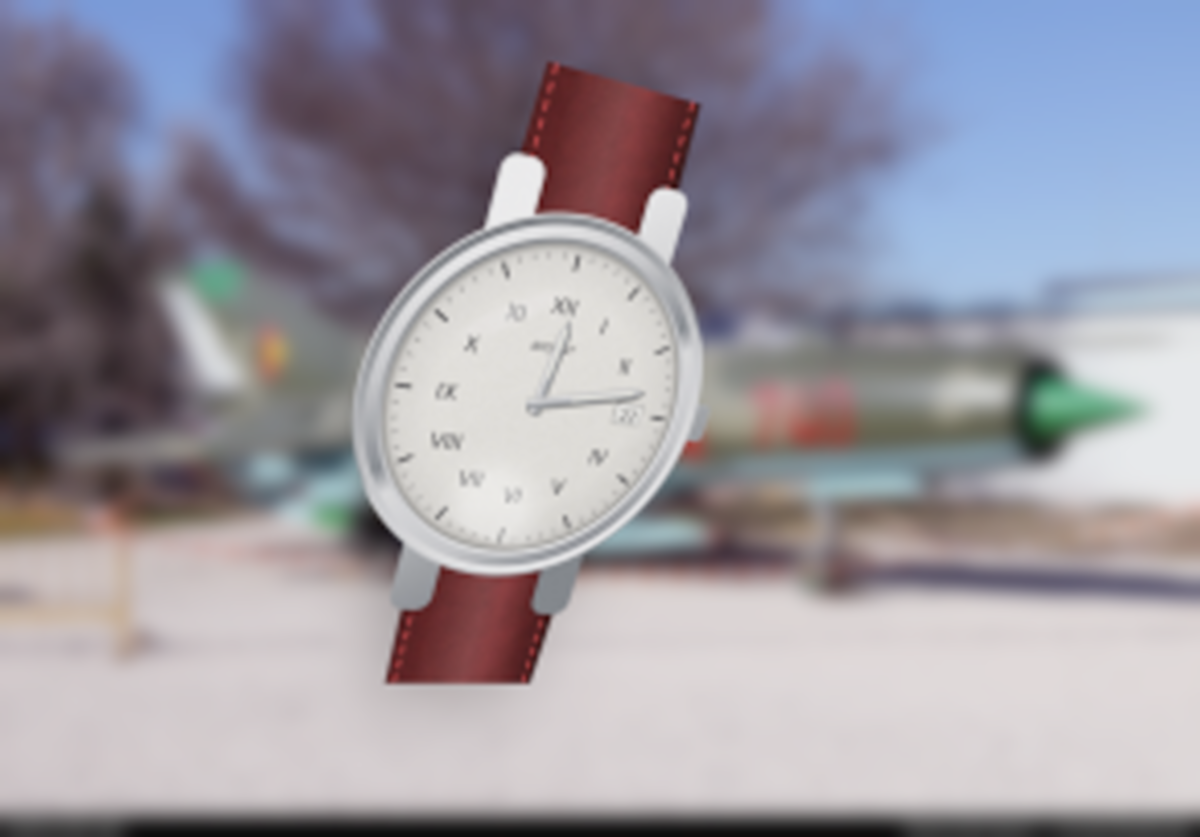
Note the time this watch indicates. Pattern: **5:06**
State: **12:13**
